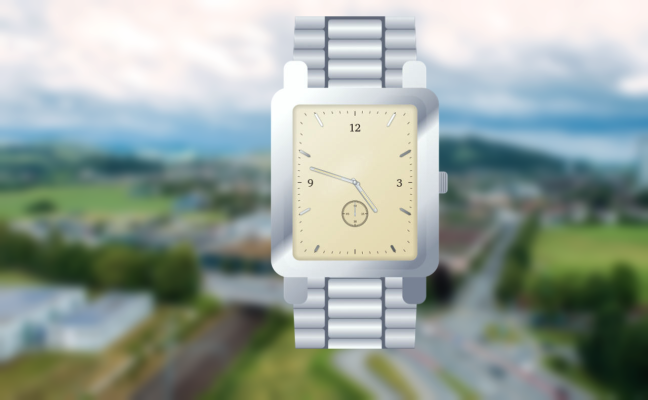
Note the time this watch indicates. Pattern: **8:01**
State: **4:48**
